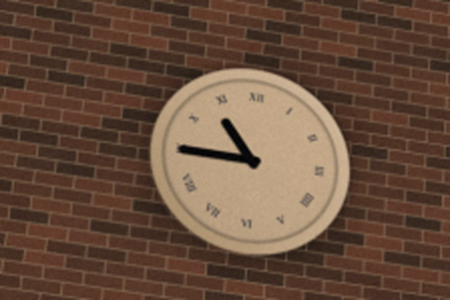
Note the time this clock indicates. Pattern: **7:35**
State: **10:45**
